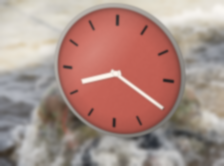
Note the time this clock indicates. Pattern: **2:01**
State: **8:20**
